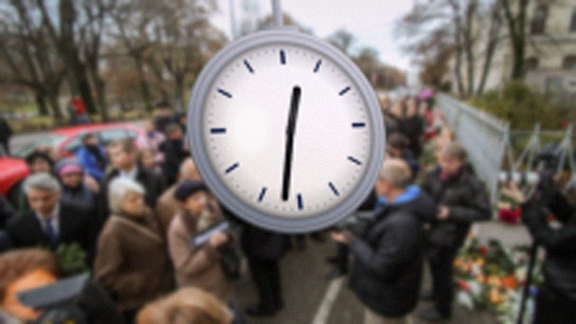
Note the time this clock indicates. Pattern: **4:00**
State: **12:32**
